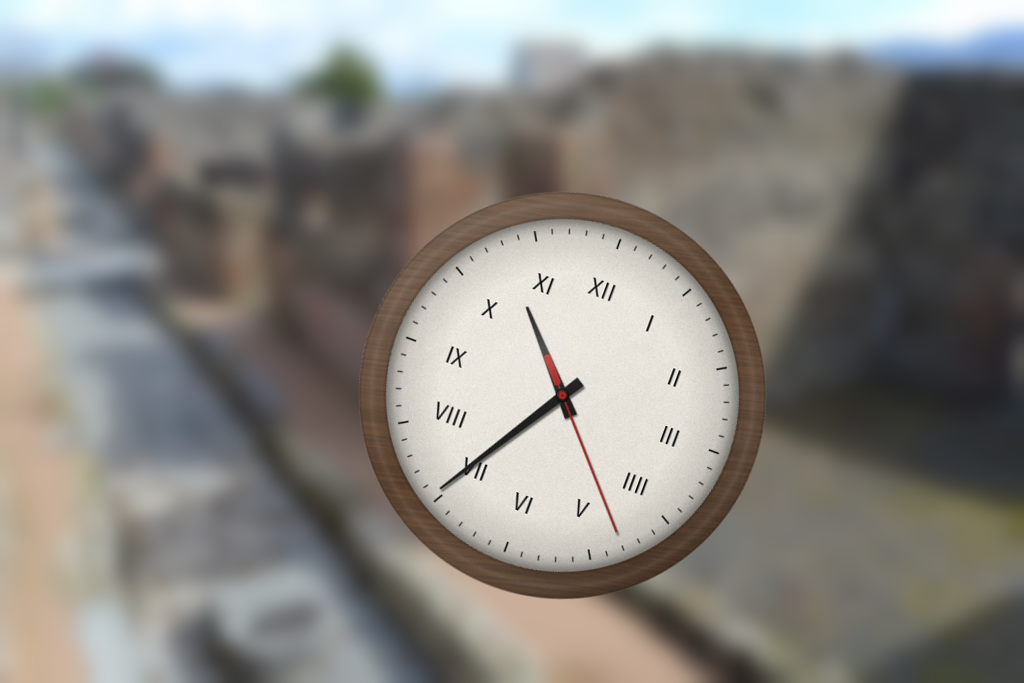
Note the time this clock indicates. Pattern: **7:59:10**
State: **10:35:23**
